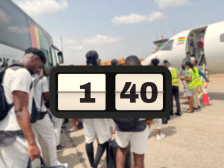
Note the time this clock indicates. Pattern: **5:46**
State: **1:40**
